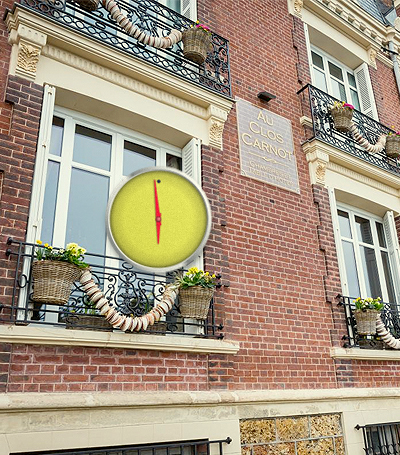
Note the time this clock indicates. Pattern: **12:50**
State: **5:59**
